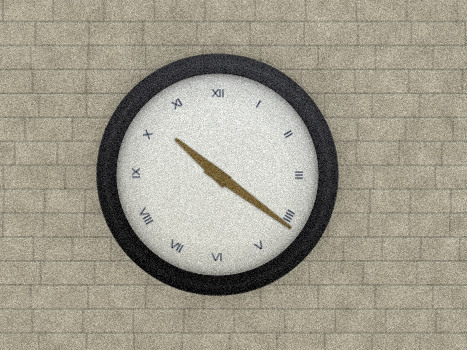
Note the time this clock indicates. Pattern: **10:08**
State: **10:21**
